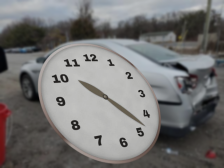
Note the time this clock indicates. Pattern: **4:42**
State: **10:23**
